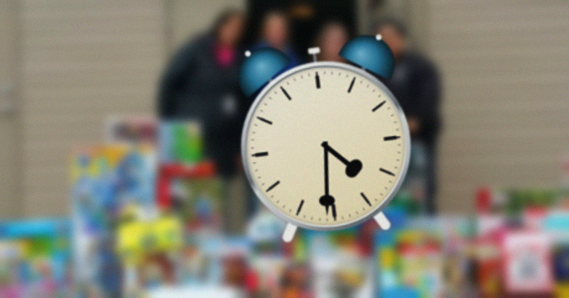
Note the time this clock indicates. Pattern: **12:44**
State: **4:31**
